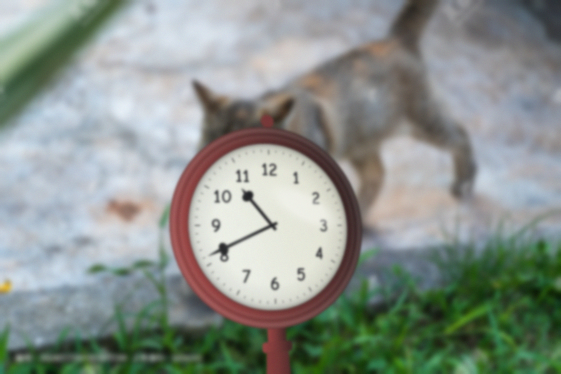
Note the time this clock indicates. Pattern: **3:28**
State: **10:41**
